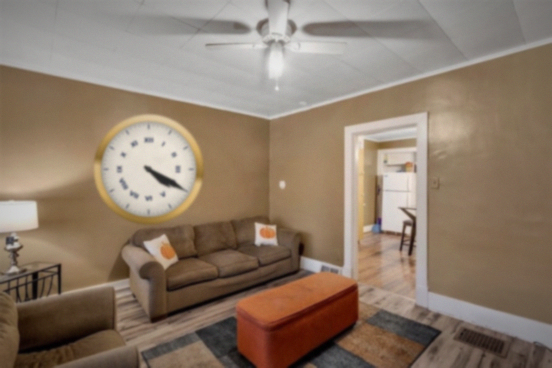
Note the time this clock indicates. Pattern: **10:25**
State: **4:20**
